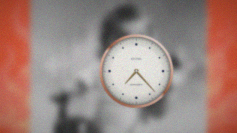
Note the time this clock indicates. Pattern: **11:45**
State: **7:23**
